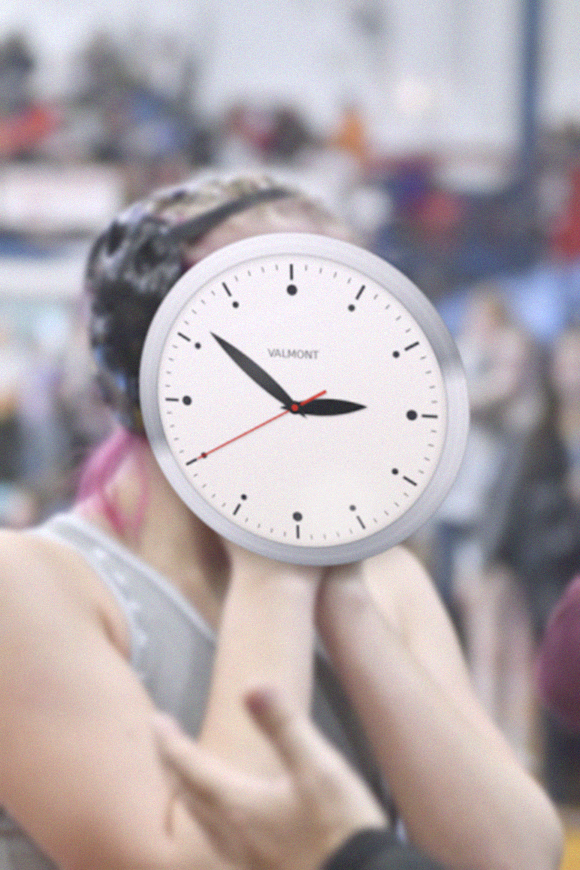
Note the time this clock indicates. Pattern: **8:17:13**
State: **2:51:40**
